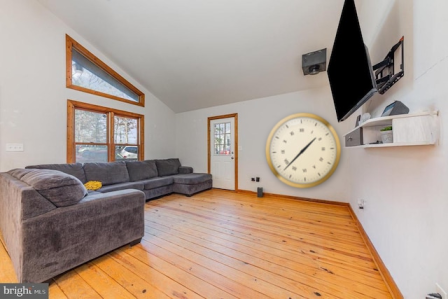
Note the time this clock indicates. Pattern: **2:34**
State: **1:38**
